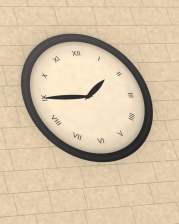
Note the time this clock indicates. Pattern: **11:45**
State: **1:45**
